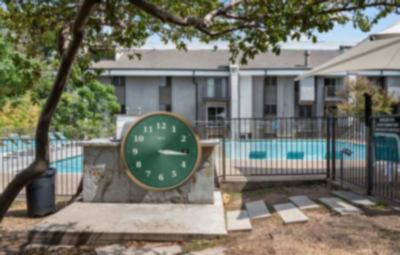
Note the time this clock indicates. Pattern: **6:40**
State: **3:16**
